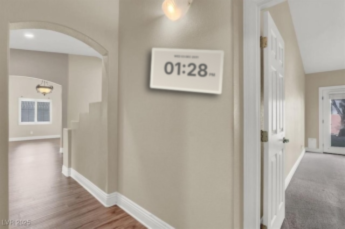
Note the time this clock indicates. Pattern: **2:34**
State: **1:28**
